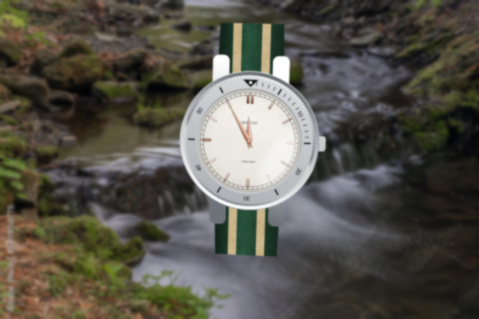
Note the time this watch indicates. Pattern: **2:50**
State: **11:55**
